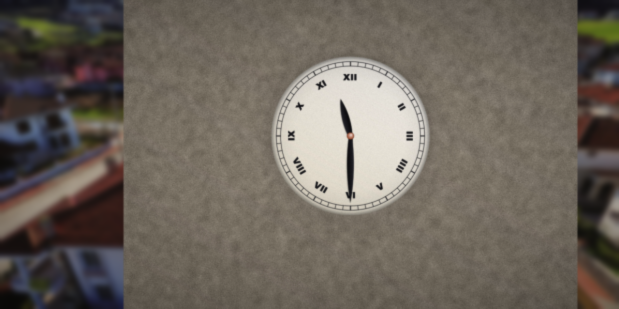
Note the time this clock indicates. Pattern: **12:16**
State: **11:30**
